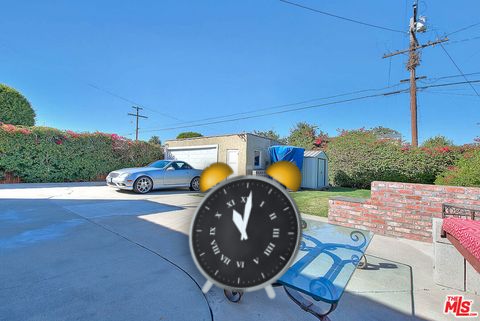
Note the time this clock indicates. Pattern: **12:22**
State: **11:01**
